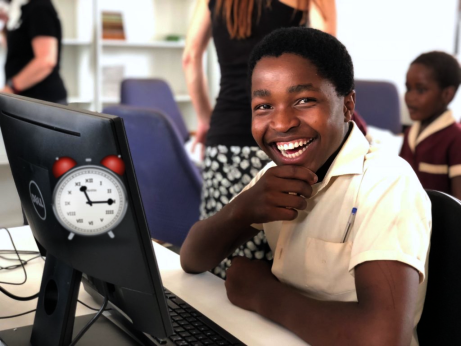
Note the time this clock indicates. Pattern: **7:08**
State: **11:15**
